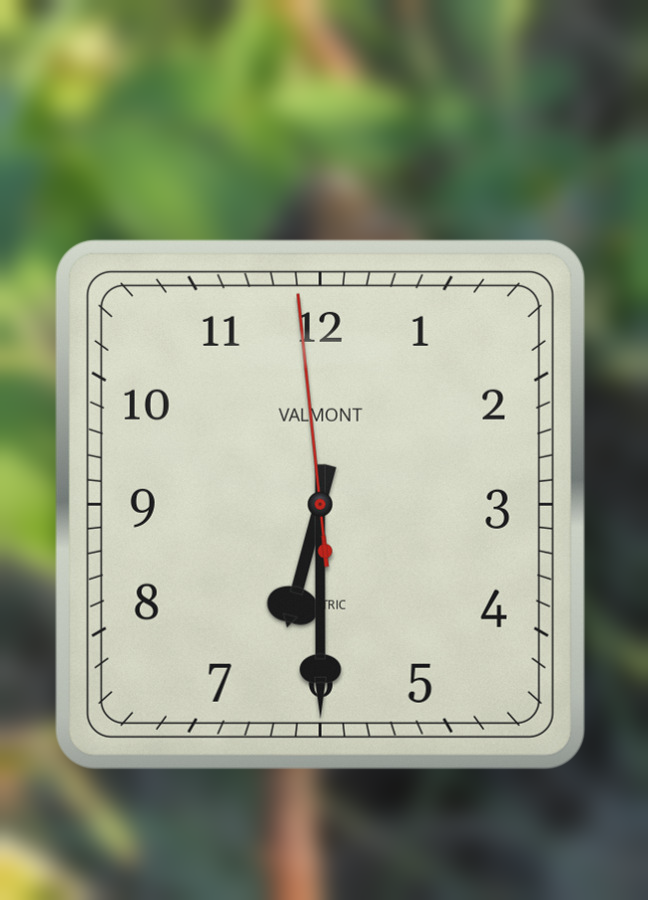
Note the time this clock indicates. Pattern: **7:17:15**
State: **6:29:59**
